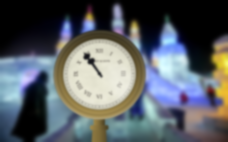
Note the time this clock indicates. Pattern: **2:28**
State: **10:54**
